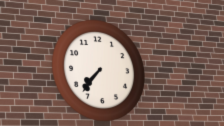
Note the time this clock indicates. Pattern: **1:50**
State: **7:37**
